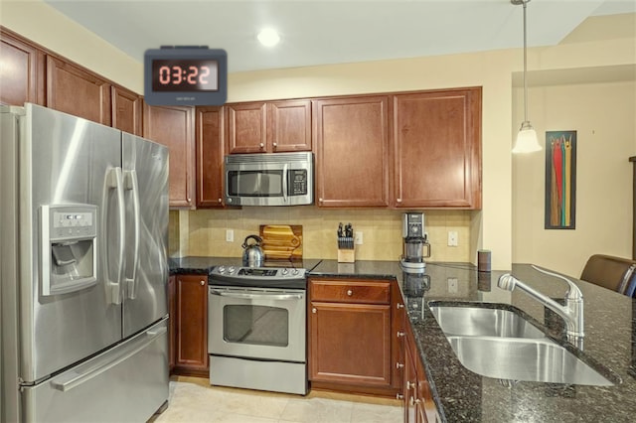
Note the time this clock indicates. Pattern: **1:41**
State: **3:22**
